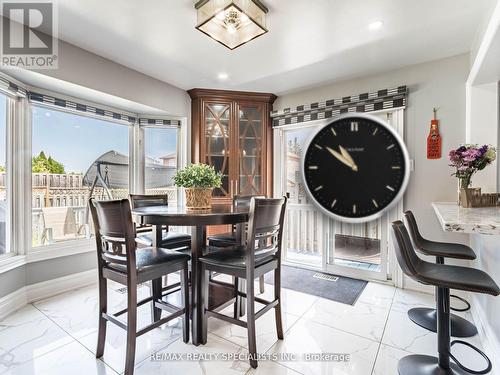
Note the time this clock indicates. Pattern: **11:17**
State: **10:51**
